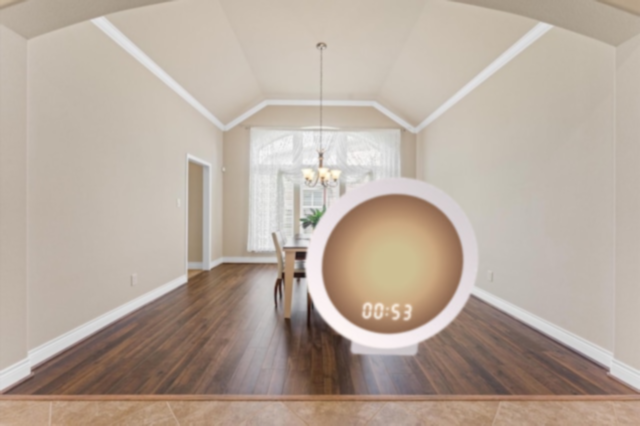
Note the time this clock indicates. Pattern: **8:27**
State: **0:53**
